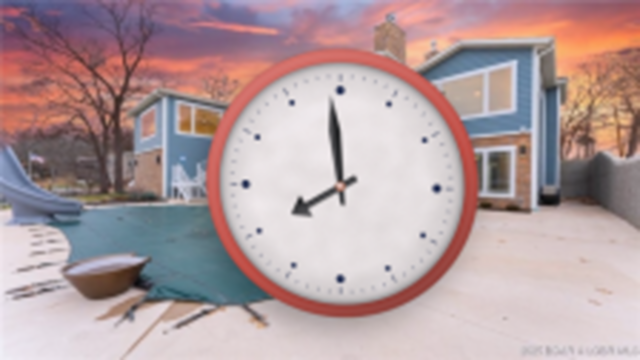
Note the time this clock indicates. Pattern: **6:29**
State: **7:59**
